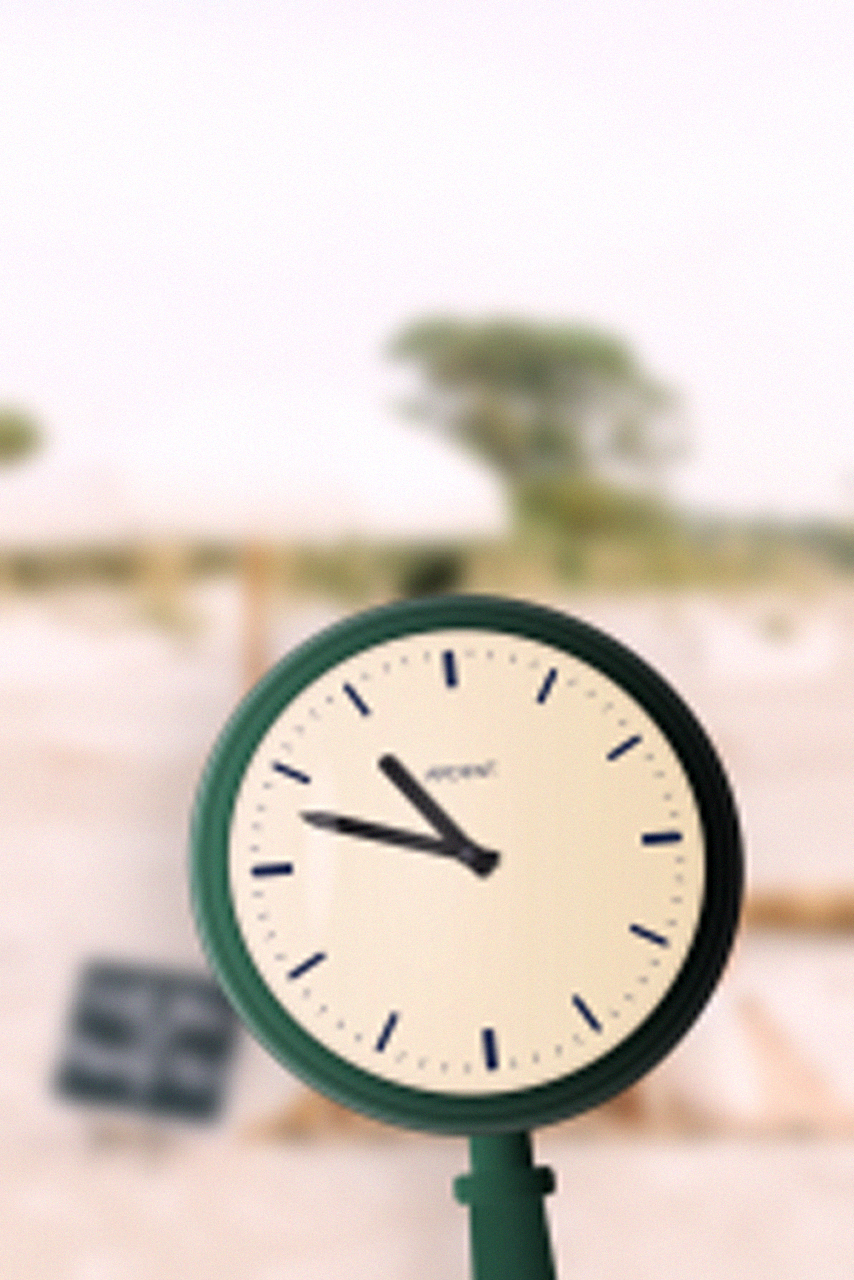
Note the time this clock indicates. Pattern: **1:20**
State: **10:48**
